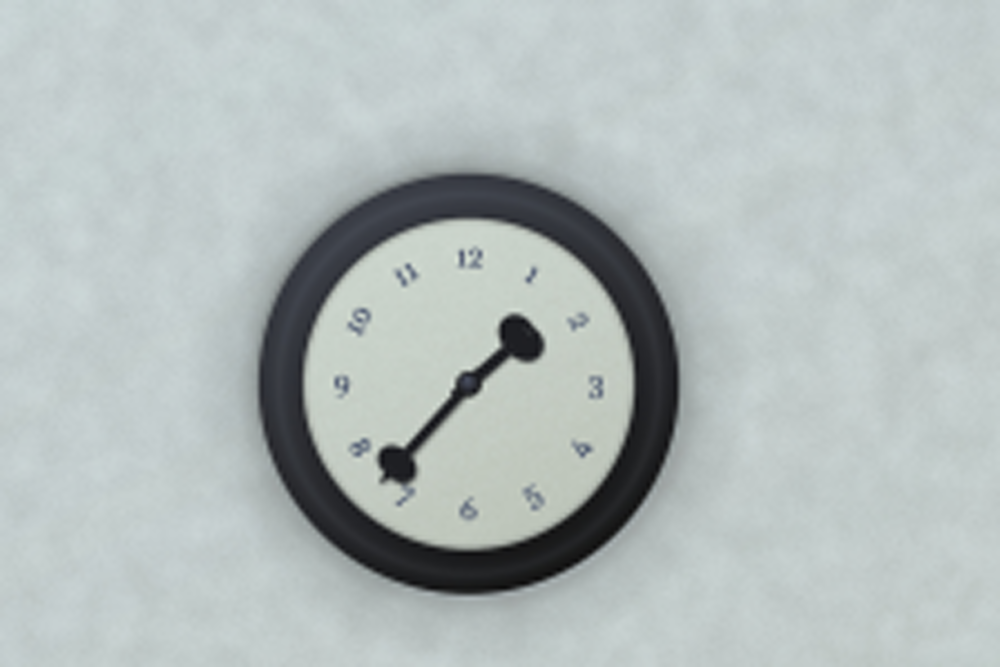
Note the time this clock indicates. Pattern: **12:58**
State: **1:37**
